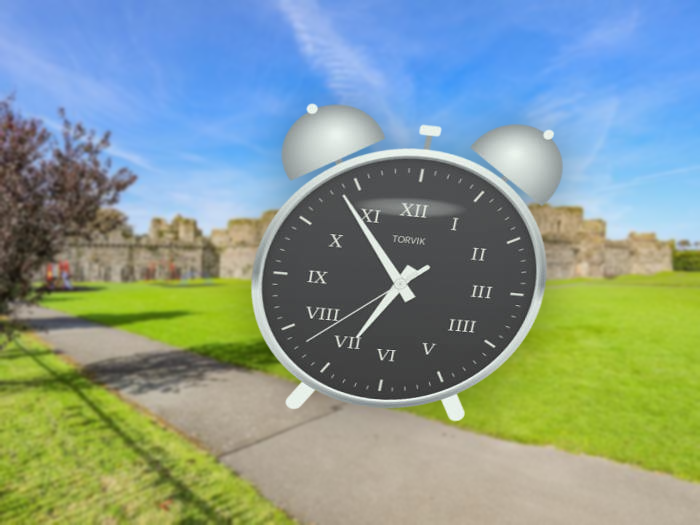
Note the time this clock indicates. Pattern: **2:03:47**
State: **6:53:38**
